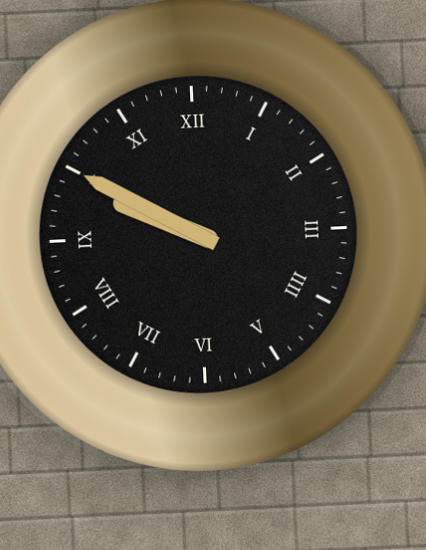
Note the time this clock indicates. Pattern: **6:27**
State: **9:50**
